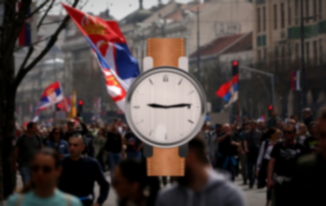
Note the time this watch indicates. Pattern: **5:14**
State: **9:14**
